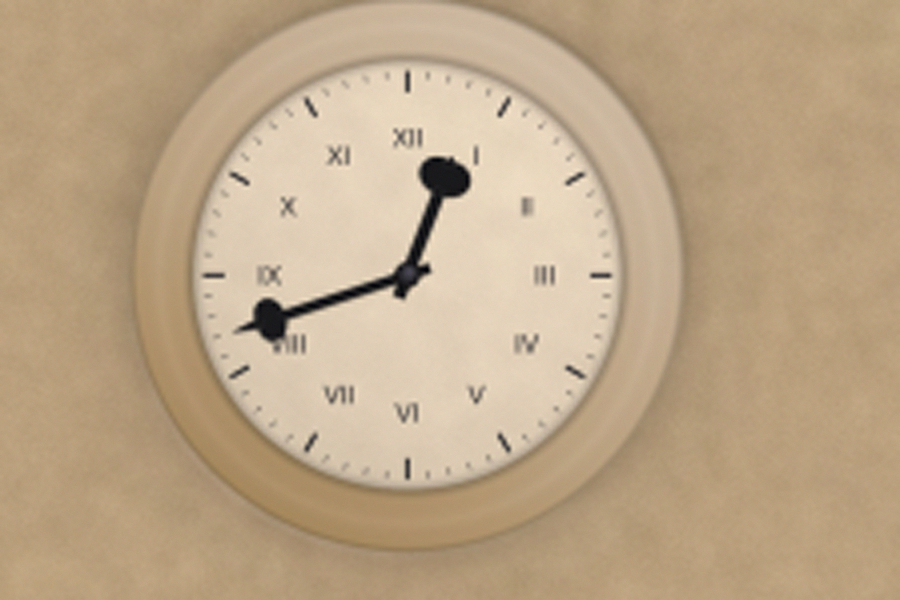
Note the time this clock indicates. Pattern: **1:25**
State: **12:42**
